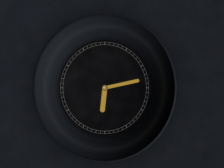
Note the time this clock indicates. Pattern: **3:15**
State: **6:13**
